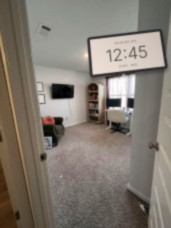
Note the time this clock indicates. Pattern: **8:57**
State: **12:45**
